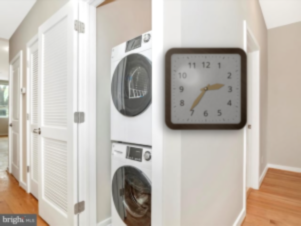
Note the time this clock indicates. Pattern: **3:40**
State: **2:36**
